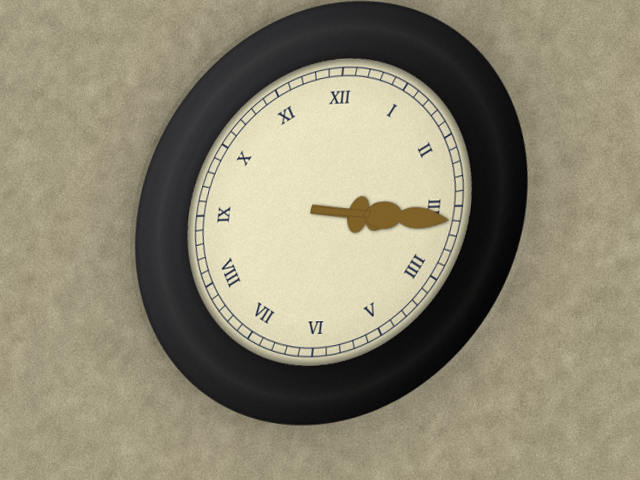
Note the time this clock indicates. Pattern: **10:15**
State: **3:16**
